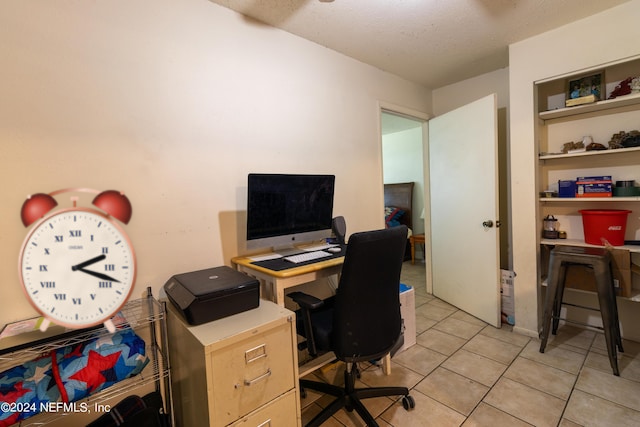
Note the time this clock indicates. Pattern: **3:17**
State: **2:18**
